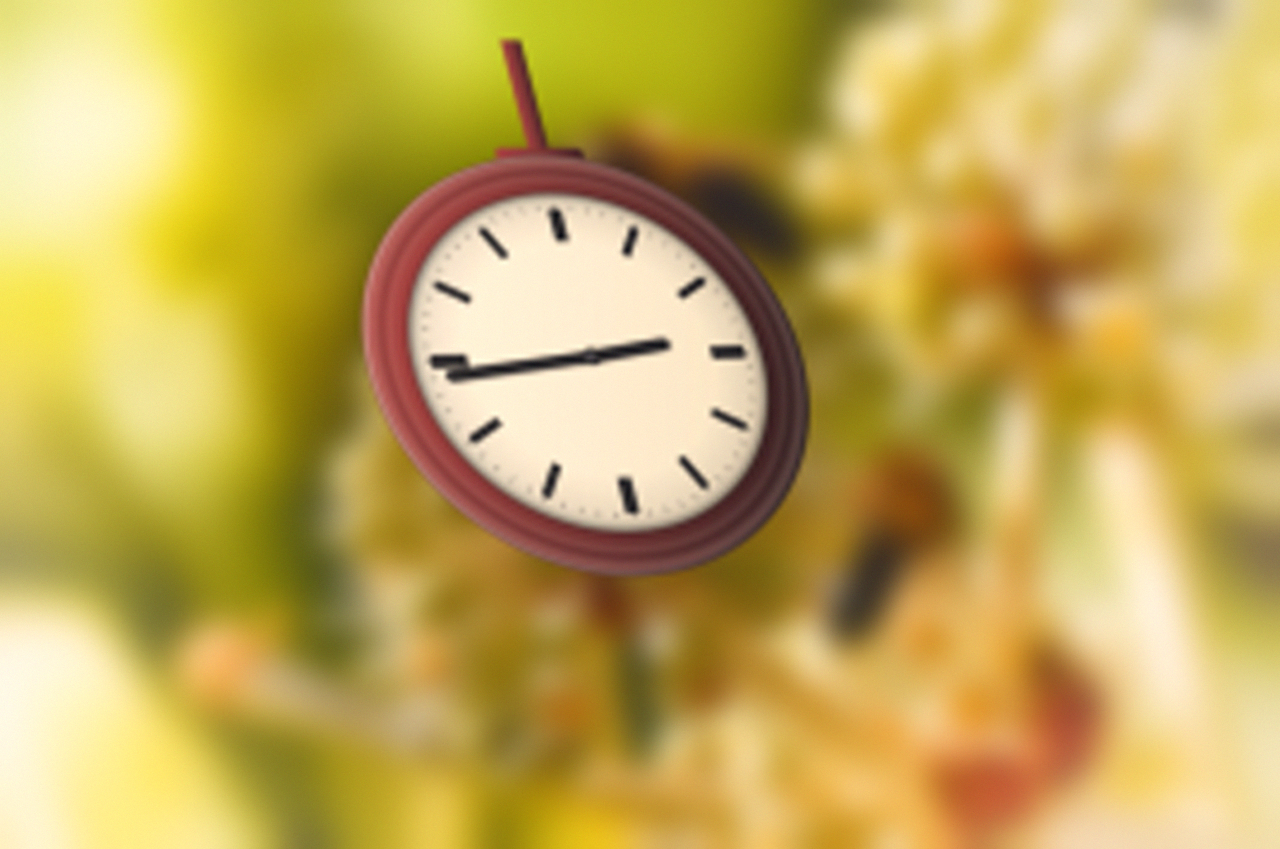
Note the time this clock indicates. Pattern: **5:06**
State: **2:44**
